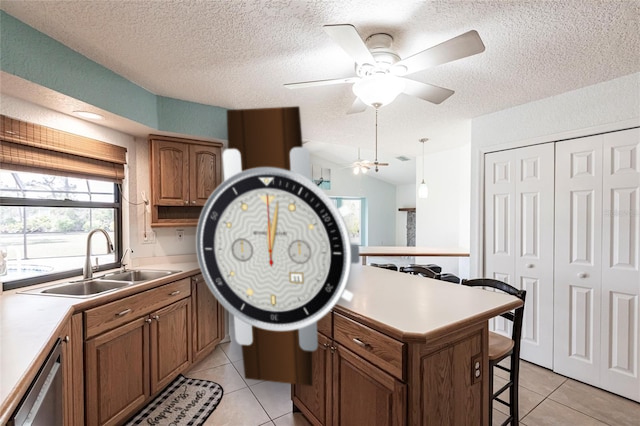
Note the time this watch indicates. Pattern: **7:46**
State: **12:02**
